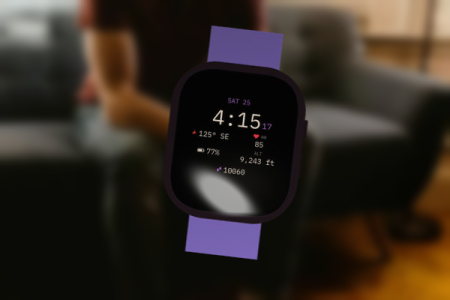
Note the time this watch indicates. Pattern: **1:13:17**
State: **4:15:17**
